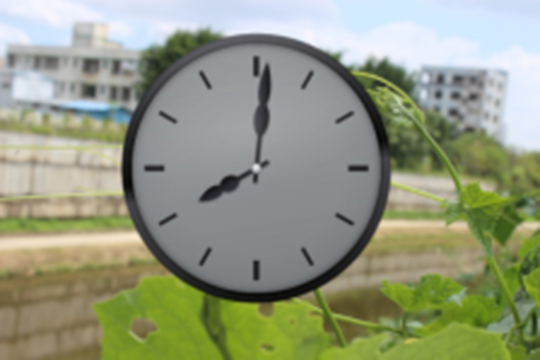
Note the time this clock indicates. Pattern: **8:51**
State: **8:01**
